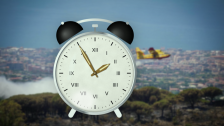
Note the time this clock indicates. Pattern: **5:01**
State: **1:55**
